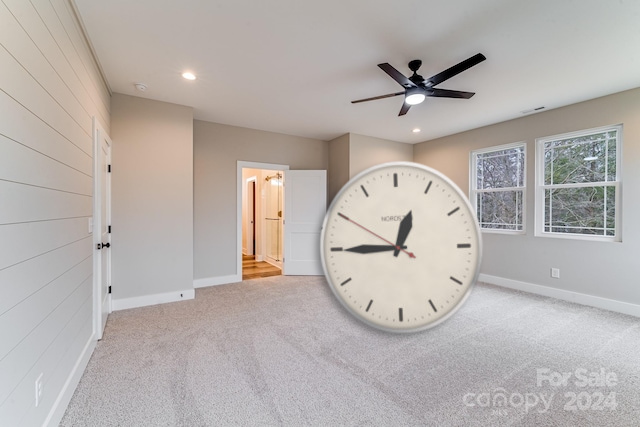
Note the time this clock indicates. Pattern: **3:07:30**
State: **12:44:50**
